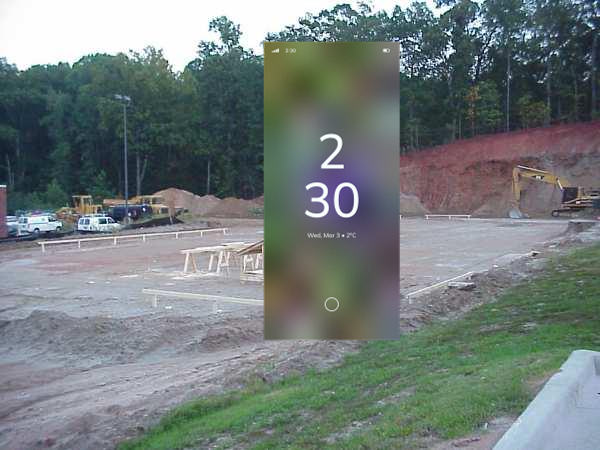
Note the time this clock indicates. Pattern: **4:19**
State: **2:30**
